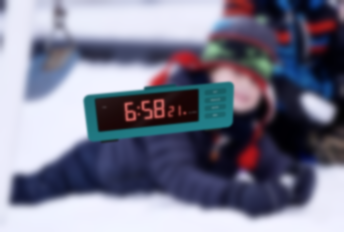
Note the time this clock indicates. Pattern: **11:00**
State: **6:58**
